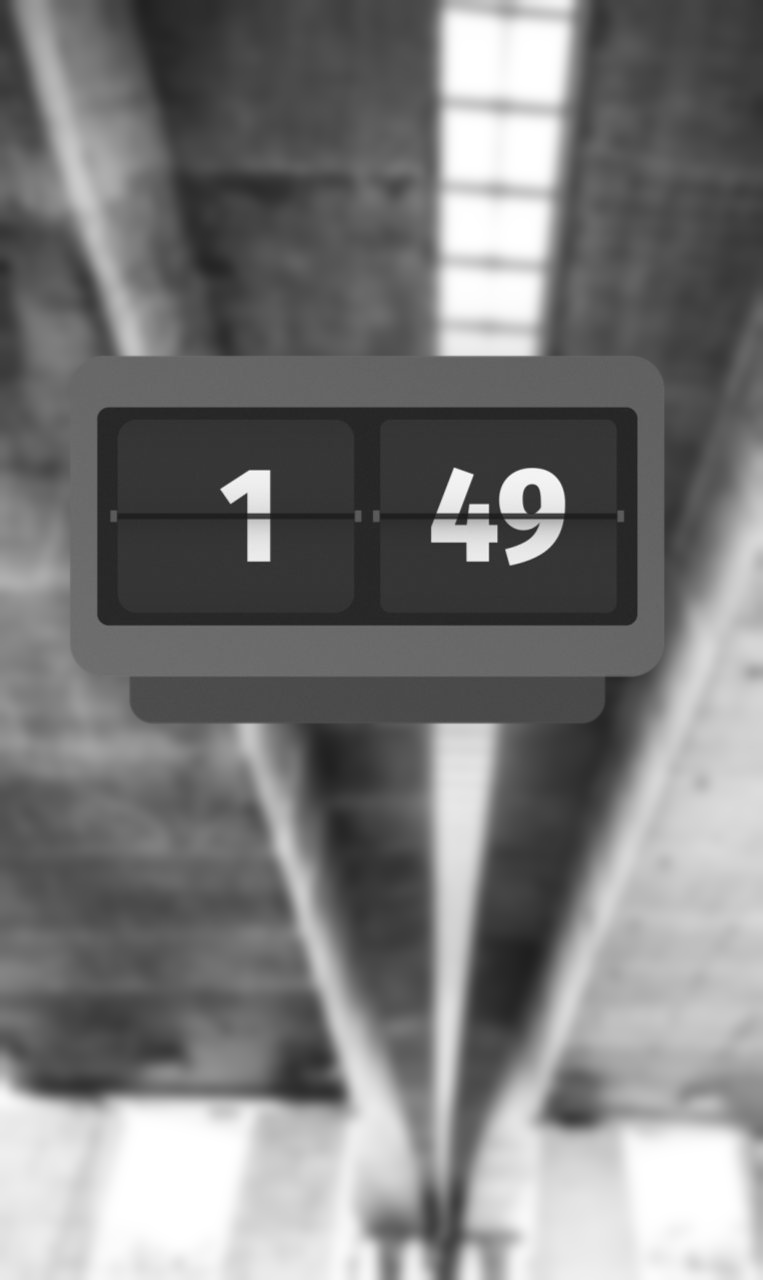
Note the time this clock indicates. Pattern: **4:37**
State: **1:49**
